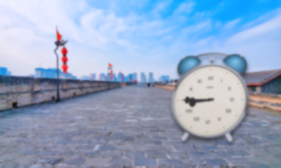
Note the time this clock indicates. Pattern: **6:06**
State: **8:45**
